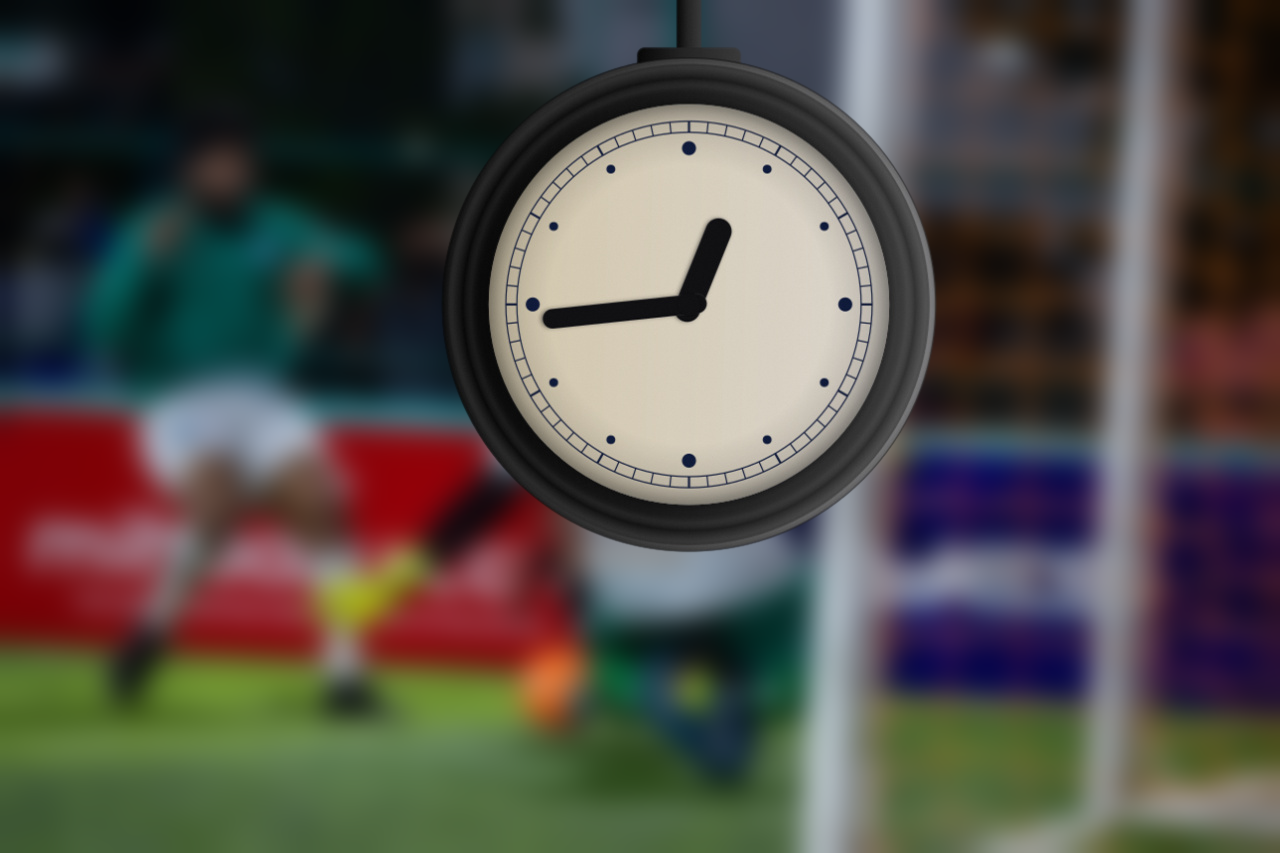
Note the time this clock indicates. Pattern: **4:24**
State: **12:44**
